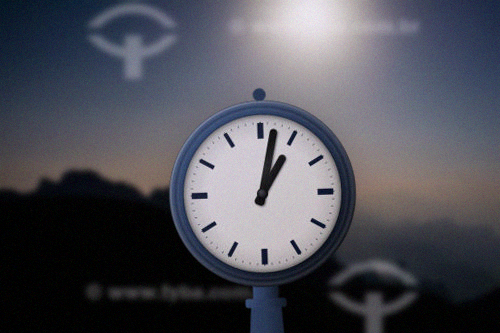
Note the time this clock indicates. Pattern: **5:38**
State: **1:02**
